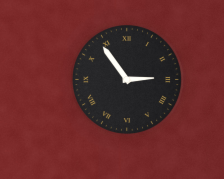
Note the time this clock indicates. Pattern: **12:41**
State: **2:54**
